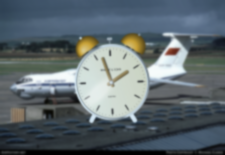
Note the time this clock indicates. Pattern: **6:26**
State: **1:57**
